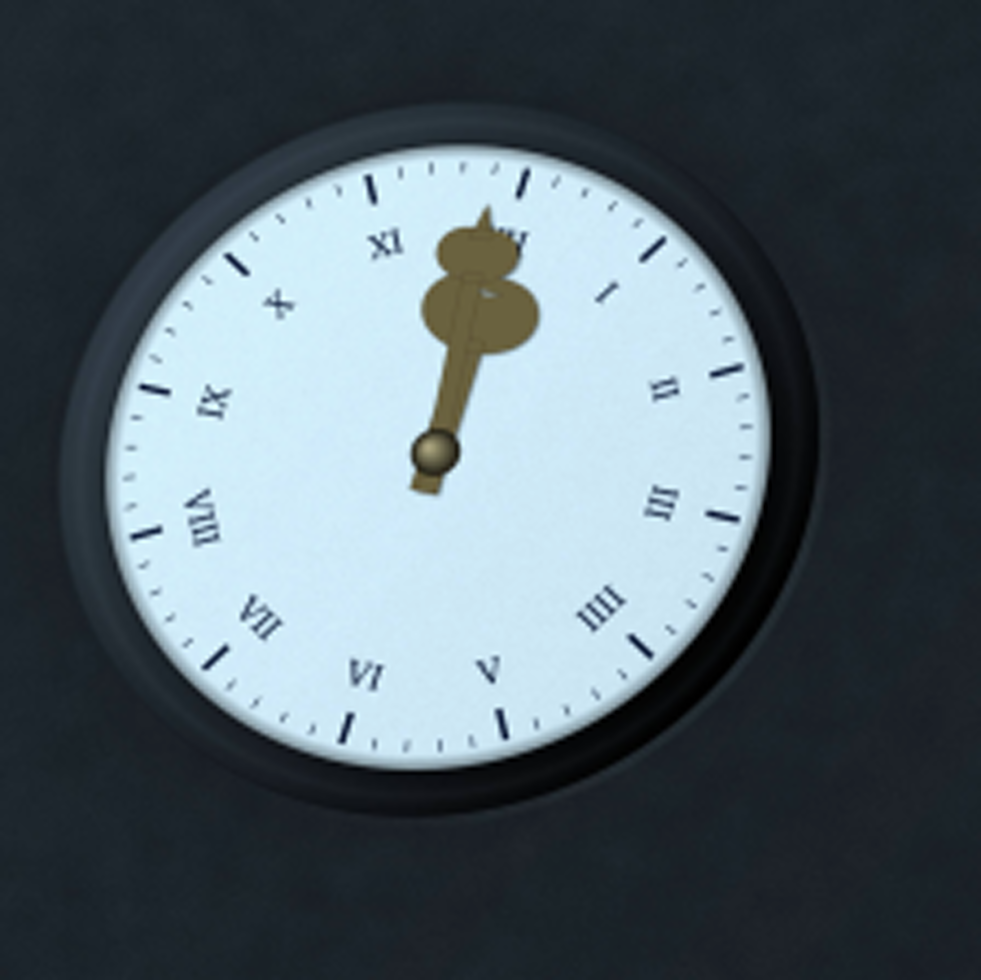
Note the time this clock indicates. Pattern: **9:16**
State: **11:59**
